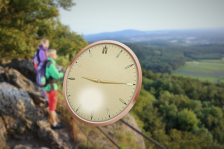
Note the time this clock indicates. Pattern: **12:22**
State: **9:15**
